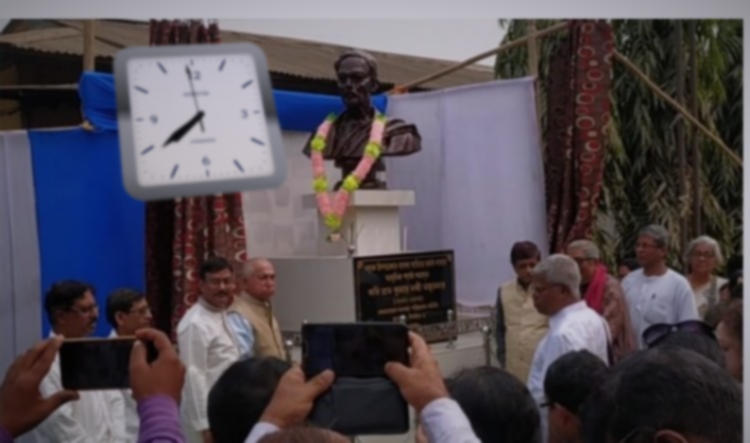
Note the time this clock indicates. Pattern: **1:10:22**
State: **7:38:59**
